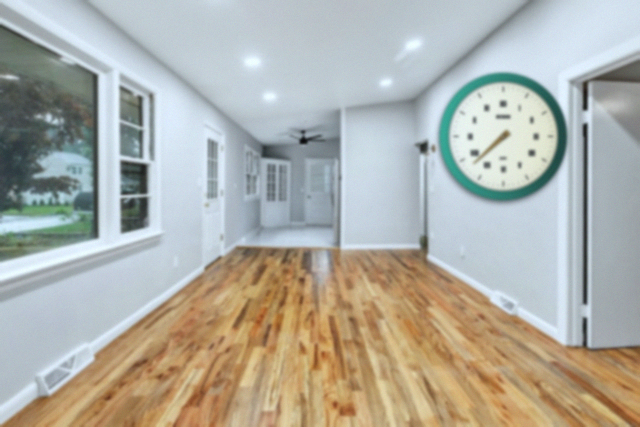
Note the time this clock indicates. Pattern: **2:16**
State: **7:38**
